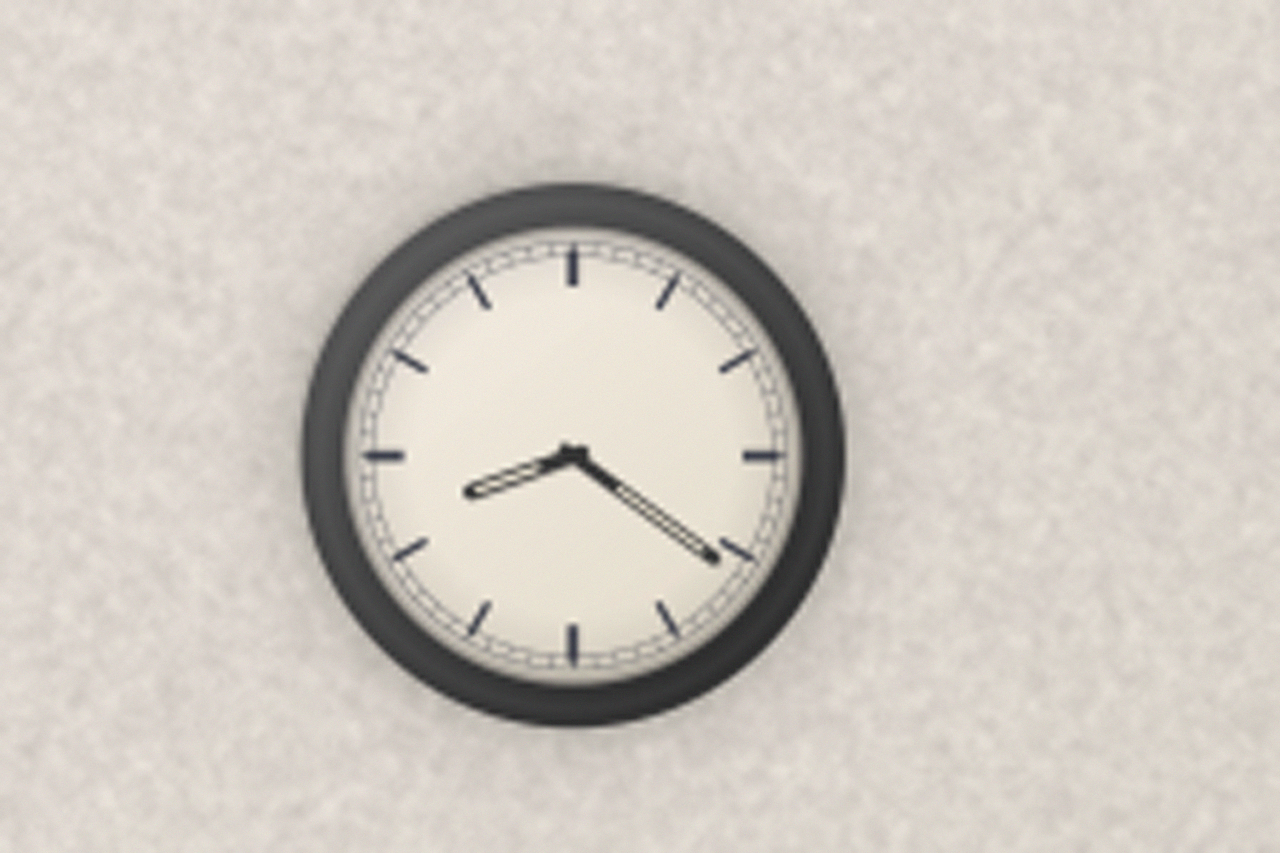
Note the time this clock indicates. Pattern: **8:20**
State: **8:21**
